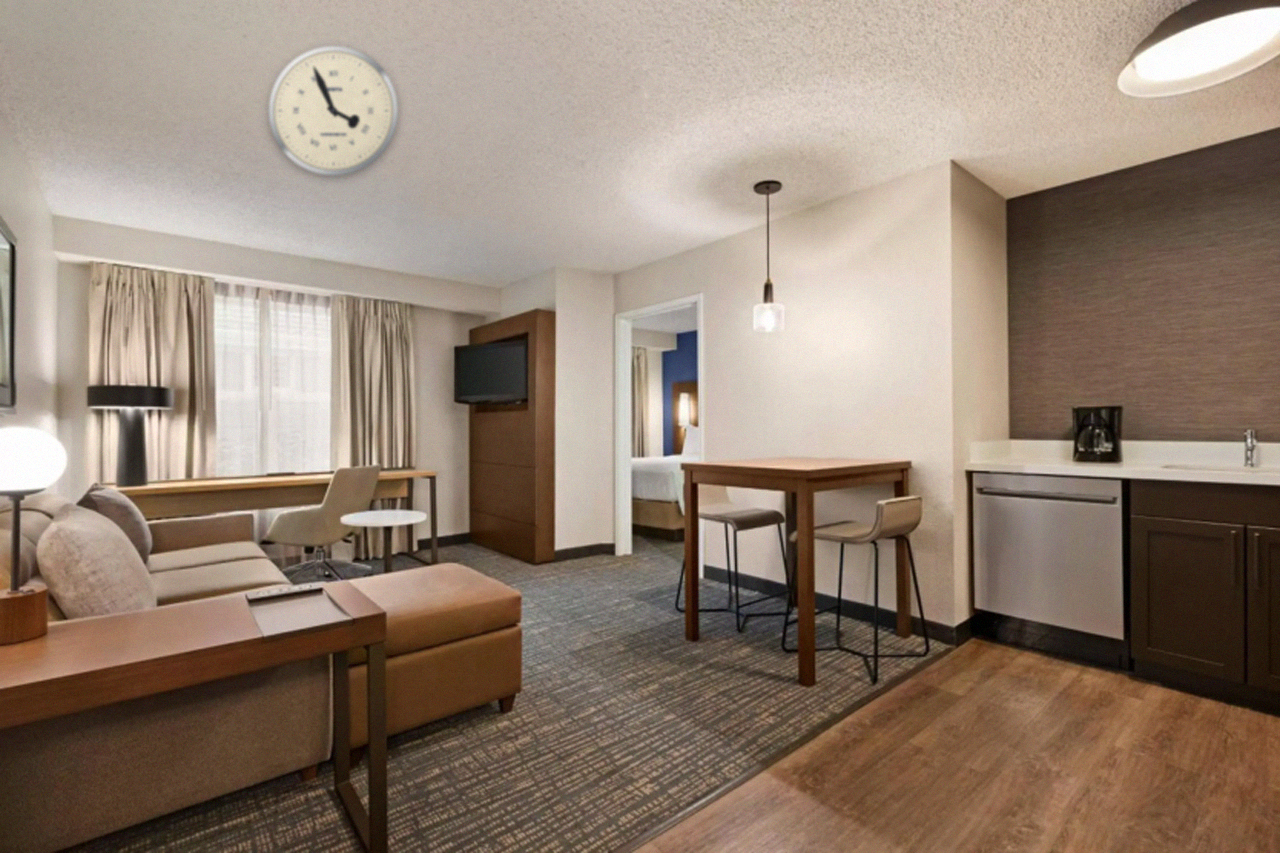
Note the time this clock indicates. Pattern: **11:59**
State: **3:56**
